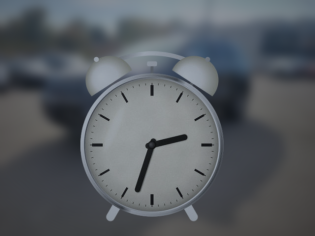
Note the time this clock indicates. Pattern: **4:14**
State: **2:33**
